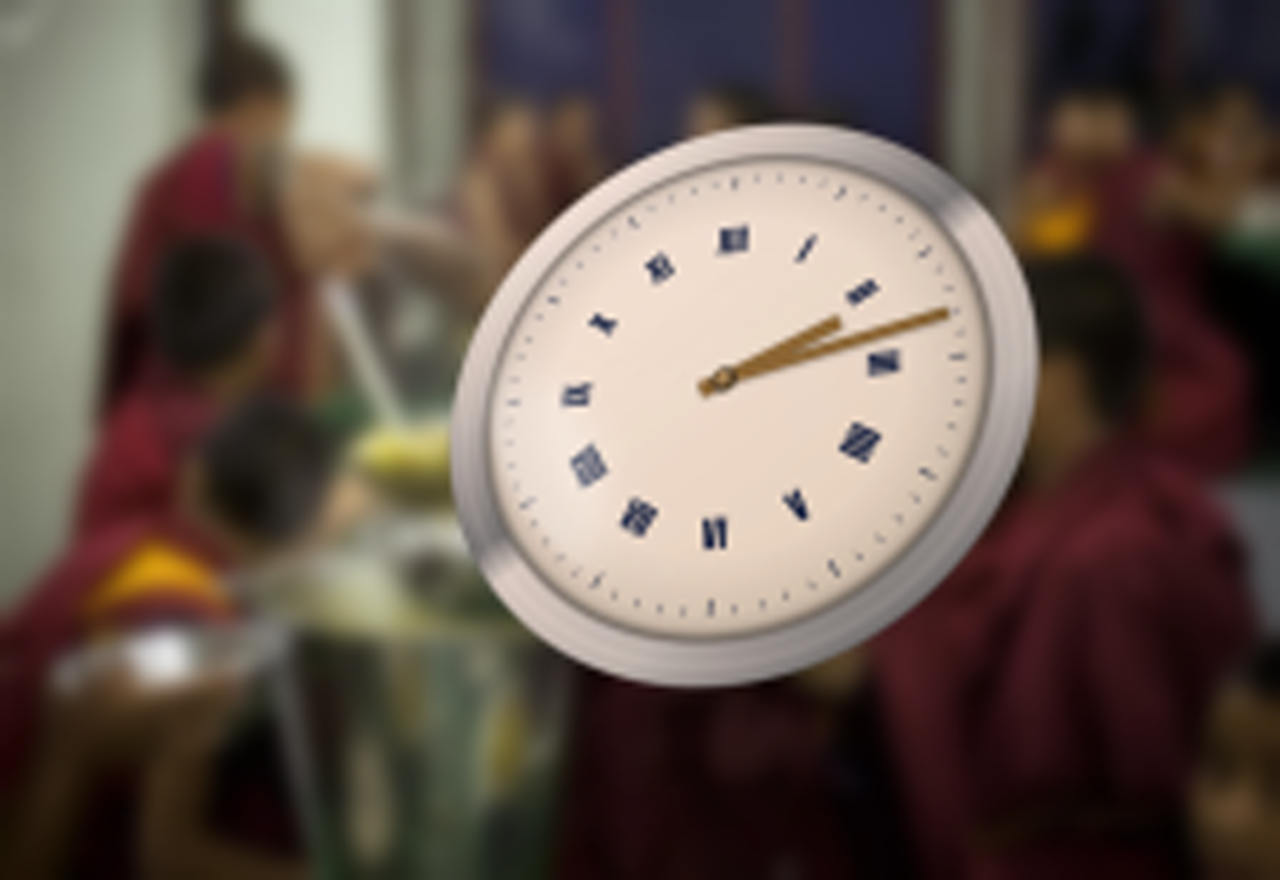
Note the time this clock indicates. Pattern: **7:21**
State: **2:13**
